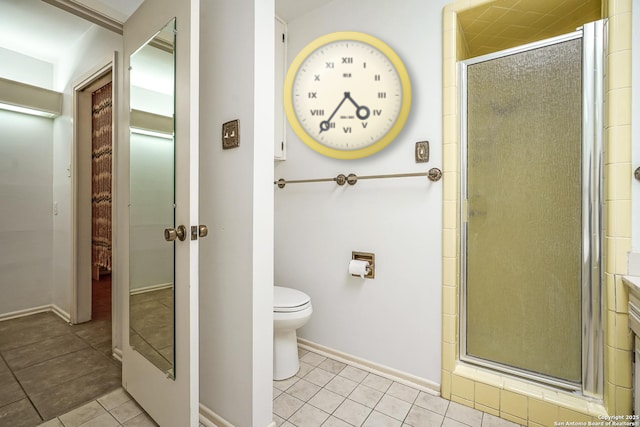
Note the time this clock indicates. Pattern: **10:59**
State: **4:36**
